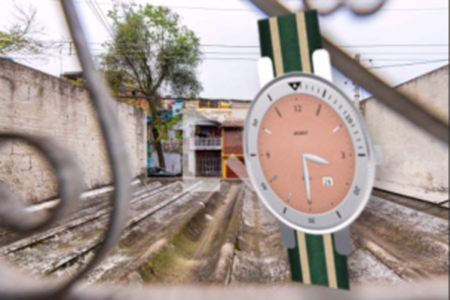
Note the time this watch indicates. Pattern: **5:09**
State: **3:30**
